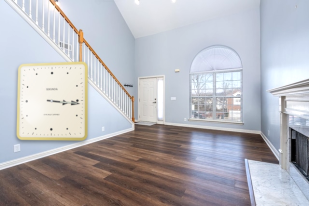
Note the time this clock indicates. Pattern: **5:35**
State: **3:16**
